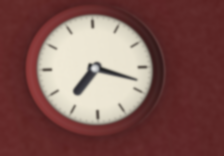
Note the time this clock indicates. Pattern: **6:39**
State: **7:18**
